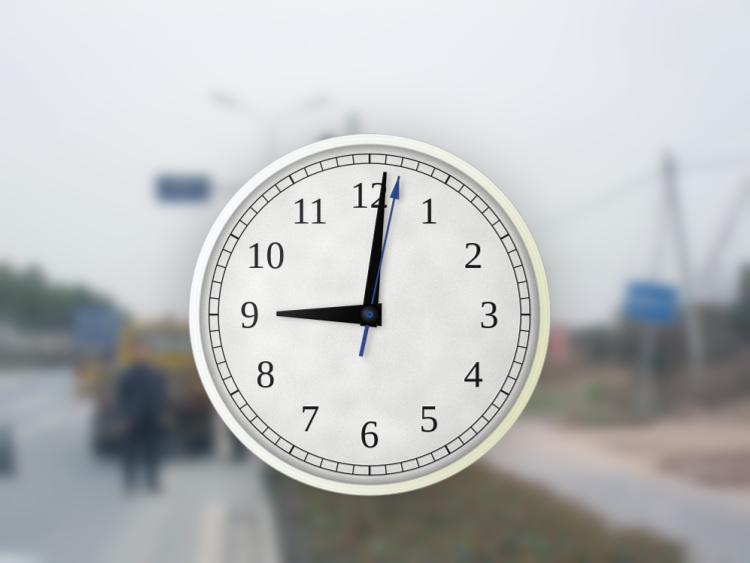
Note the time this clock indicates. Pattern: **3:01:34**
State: **9:01:02**
